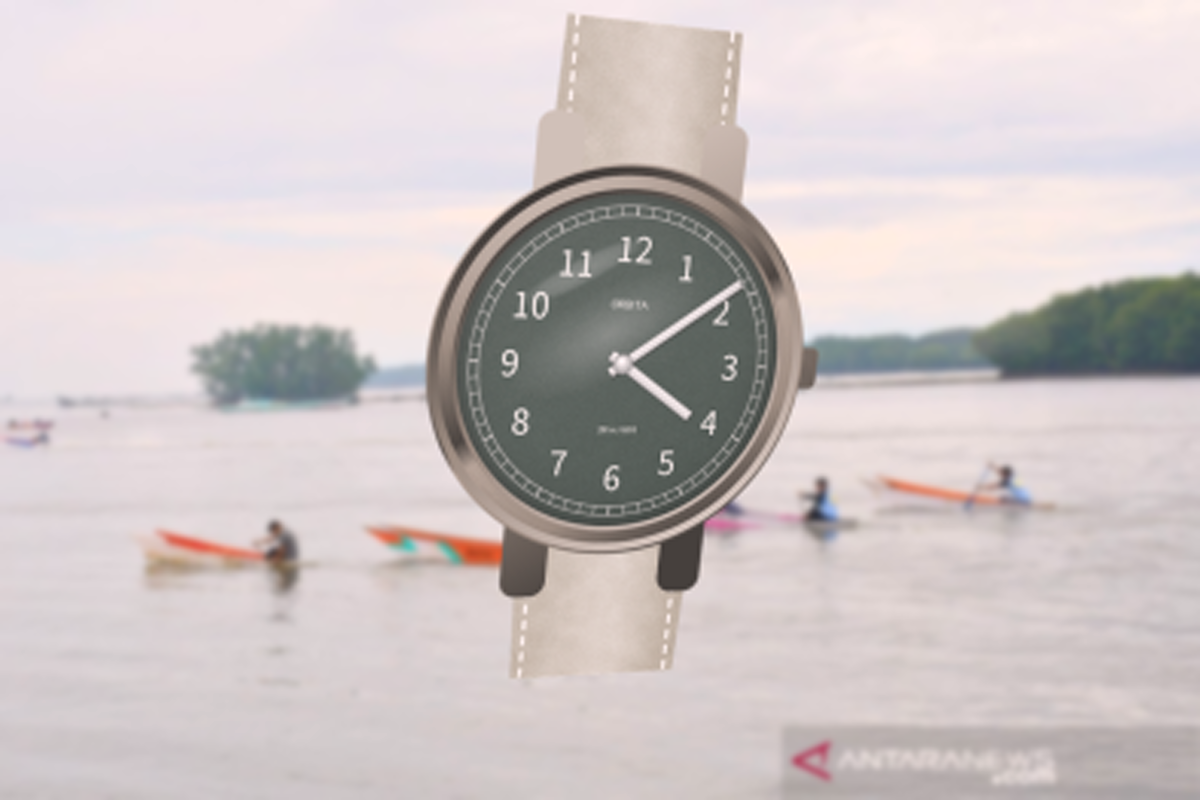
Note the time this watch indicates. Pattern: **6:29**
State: **4:09**
